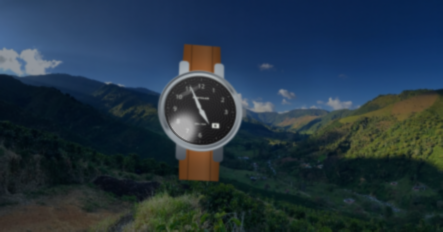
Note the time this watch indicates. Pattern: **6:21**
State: **4:56**
